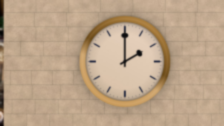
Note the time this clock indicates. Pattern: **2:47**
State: **2:00**
